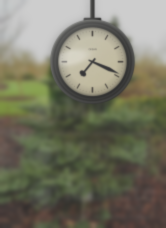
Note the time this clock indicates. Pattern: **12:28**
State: **7:19**
